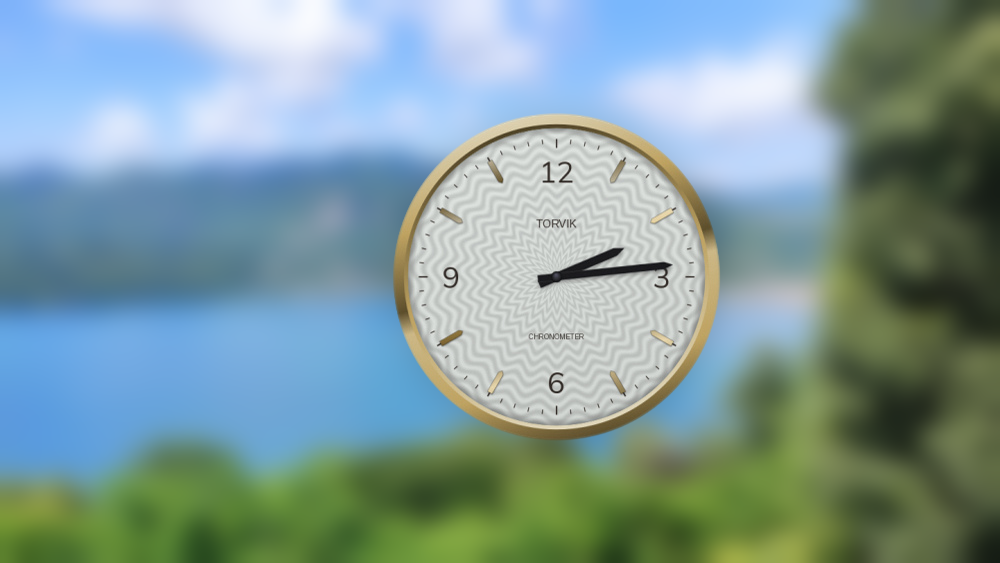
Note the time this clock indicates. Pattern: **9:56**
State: **2:14**
